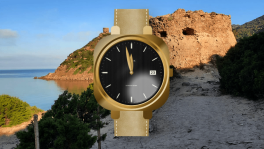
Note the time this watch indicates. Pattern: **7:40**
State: **11:58**
